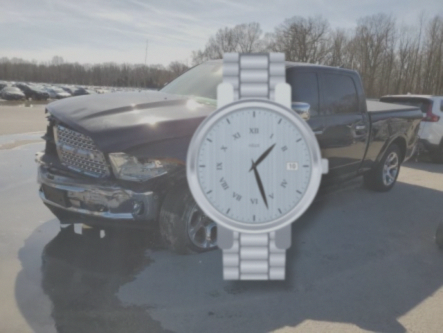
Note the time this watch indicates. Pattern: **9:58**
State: **1:27**
